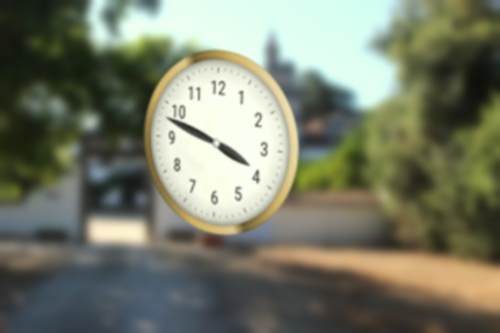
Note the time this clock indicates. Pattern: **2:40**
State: **3:48**
